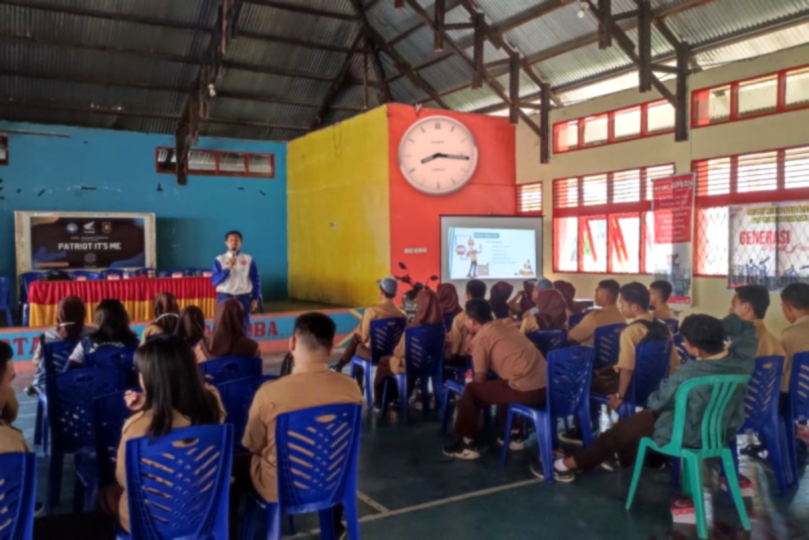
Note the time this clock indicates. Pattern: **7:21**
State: **8:16**
